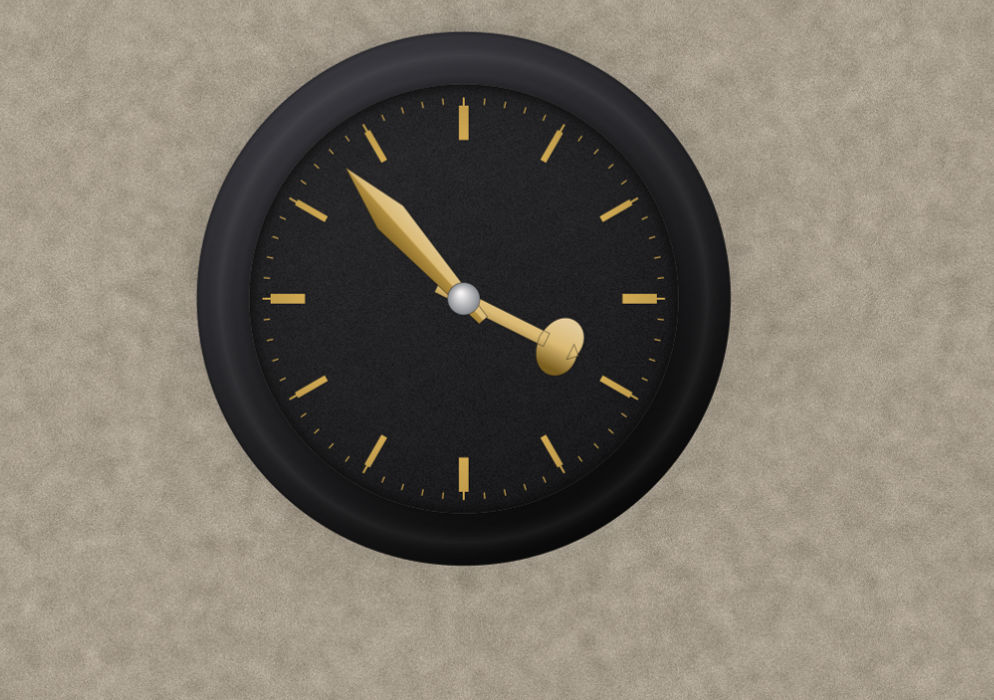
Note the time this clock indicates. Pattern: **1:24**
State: **3:53**
